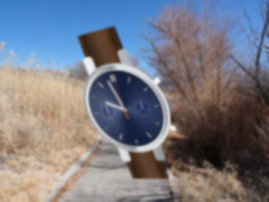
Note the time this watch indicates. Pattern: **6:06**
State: **9:58**
